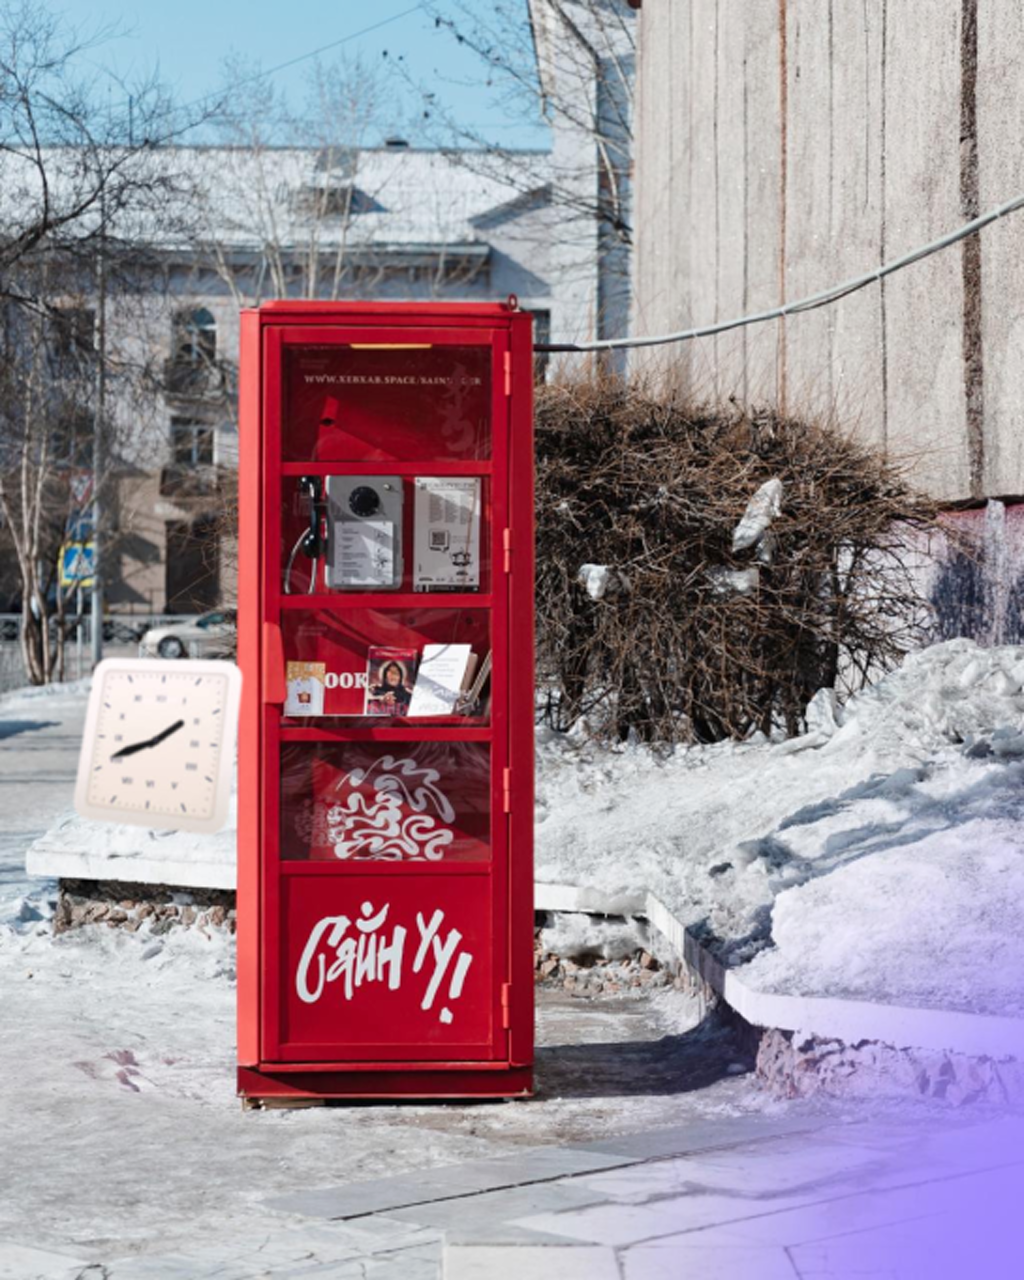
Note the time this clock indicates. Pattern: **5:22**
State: **1:41**
